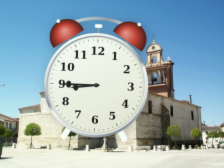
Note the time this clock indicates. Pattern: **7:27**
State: **8:45**
